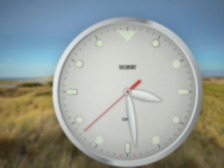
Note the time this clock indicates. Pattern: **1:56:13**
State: **3:28:38**
